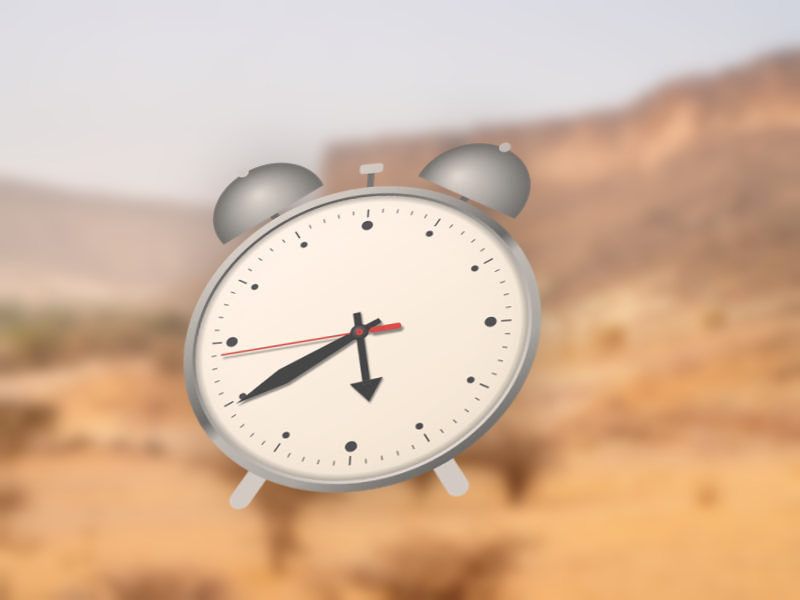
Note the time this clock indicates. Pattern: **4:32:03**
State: **5:39:44**
